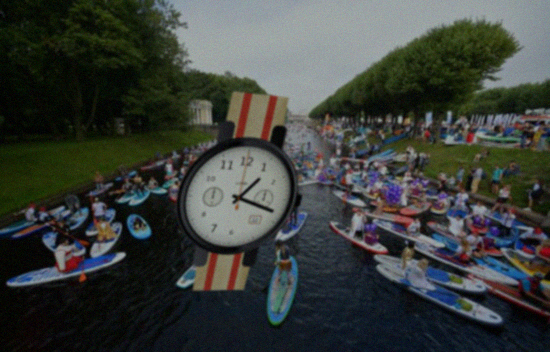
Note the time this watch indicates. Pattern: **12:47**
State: **1:18**
